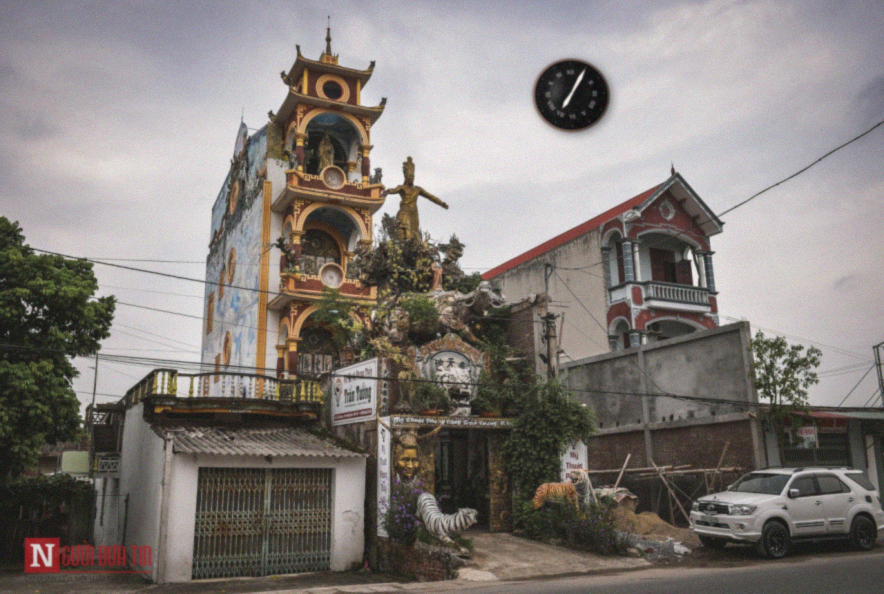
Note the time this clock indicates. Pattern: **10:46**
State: **7:05**
